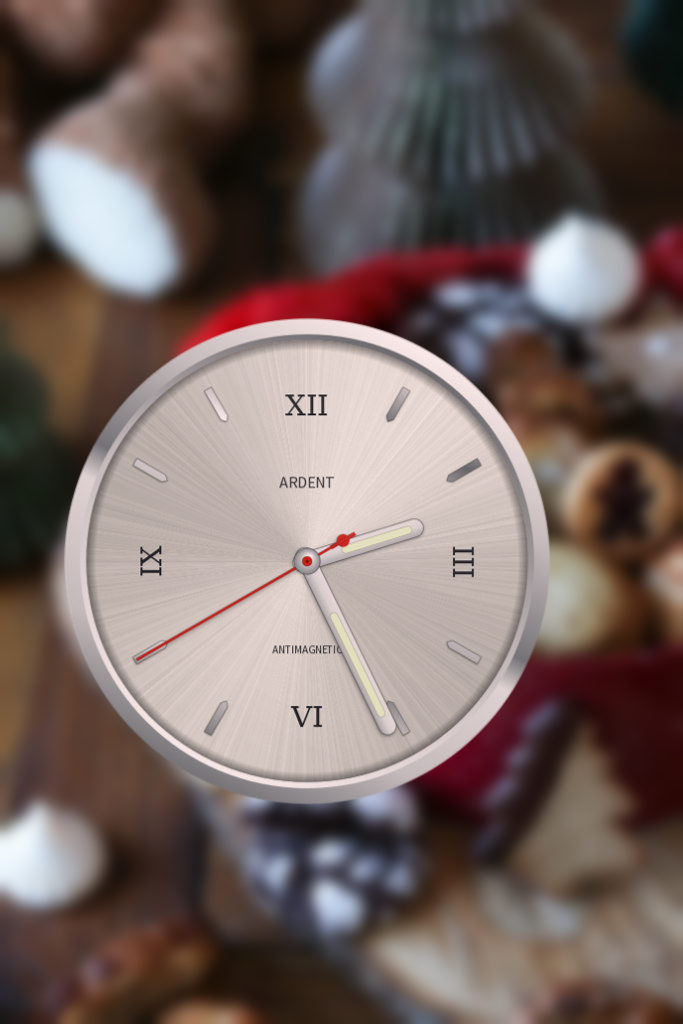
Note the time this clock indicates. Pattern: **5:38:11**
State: **2:25:40**
